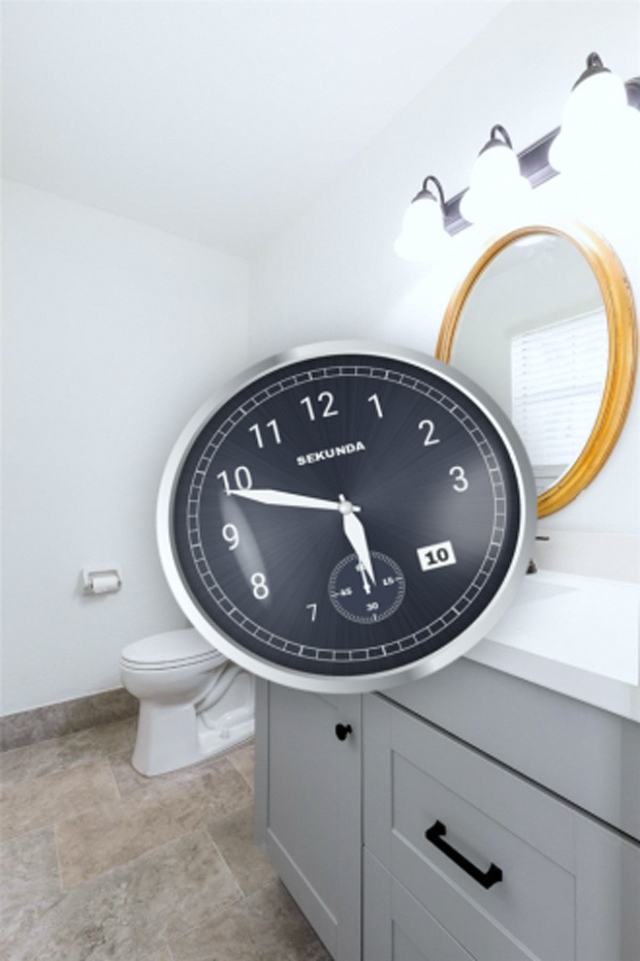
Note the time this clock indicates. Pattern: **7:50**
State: **5:49**
